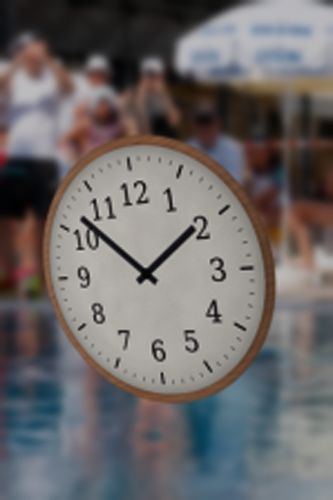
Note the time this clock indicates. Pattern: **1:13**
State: **1:52**
